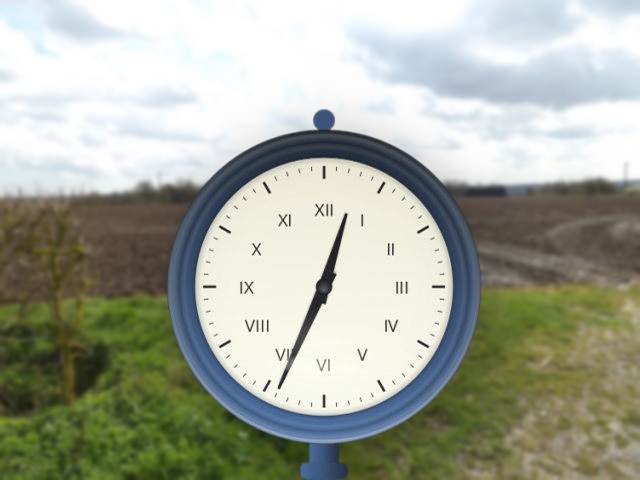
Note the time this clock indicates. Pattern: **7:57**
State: **12:34**
